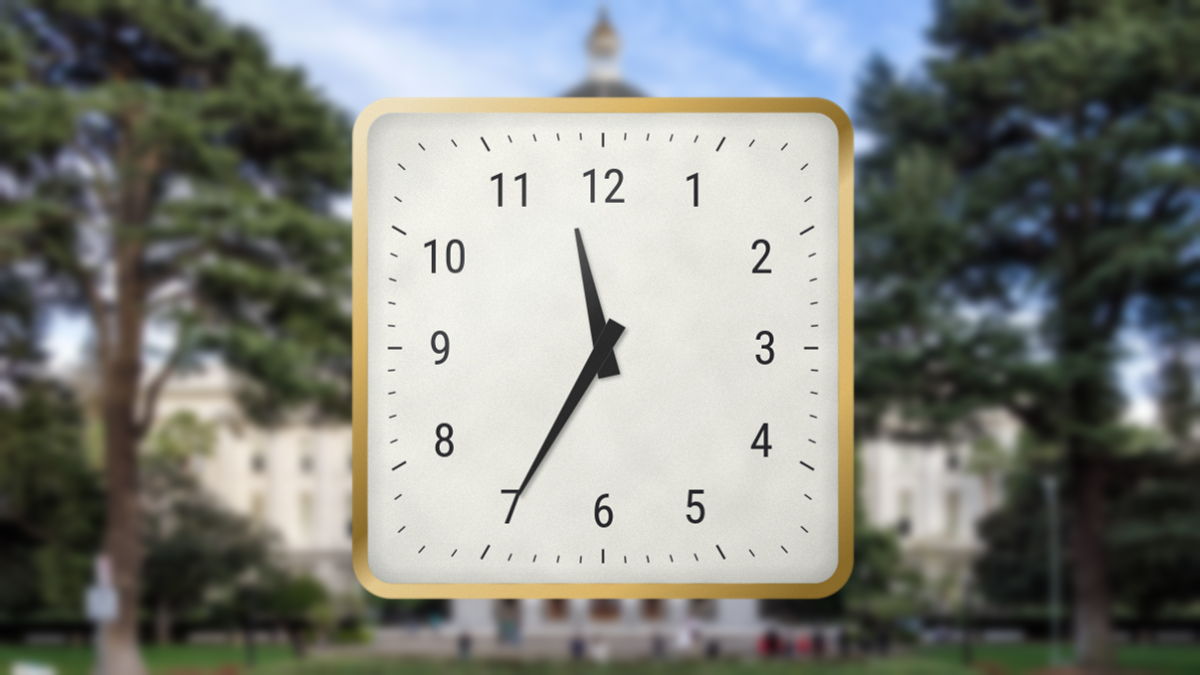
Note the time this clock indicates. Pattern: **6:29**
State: **11:35**
